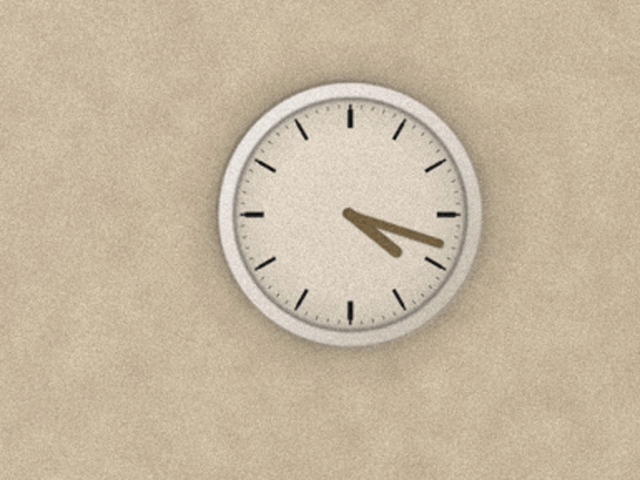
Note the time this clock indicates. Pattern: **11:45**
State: **4:18**
